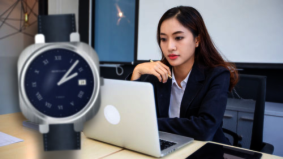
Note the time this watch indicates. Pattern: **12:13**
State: **2:07**
